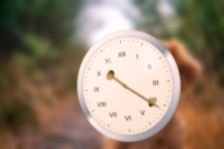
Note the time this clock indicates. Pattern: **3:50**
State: **10:21**
